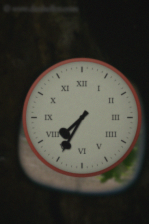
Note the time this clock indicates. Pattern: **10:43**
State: **7:35**
